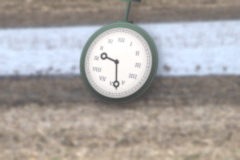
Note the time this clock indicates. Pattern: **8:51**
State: **9:28**
